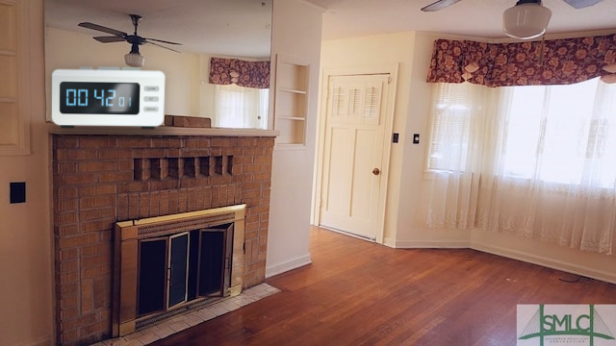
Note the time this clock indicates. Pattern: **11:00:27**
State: **0:42:01**
